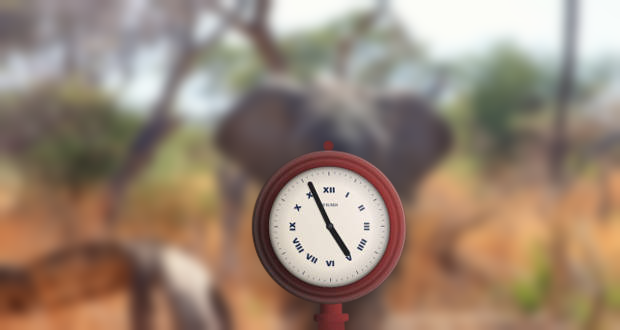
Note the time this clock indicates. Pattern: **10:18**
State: **4:56**
